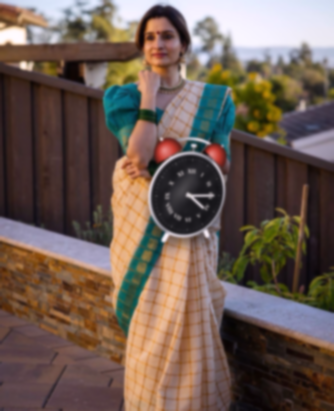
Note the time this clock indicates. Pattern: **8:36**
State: **4:15**
